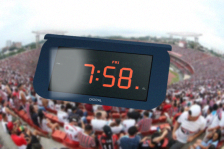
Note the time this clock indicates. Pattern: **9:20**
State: **7:58**
